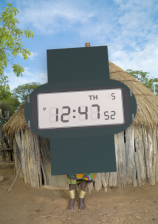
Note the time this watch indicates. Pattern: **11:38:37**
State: **12:47:52**
